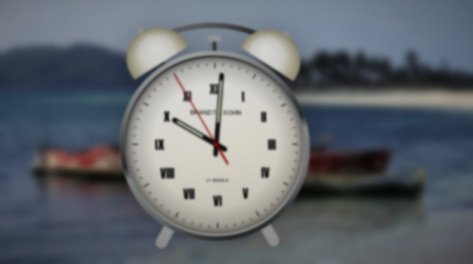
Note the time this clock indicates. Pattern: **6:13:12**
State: **10:00:55**
